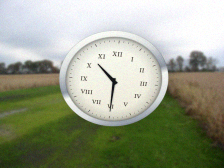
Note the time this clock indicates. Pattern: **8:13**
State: **10:30**
